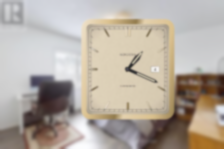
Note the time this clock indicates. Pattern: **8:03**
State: **1:19**
